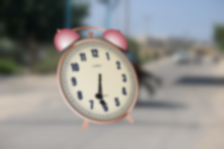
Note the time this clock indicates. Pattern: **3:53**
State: **6:31**
